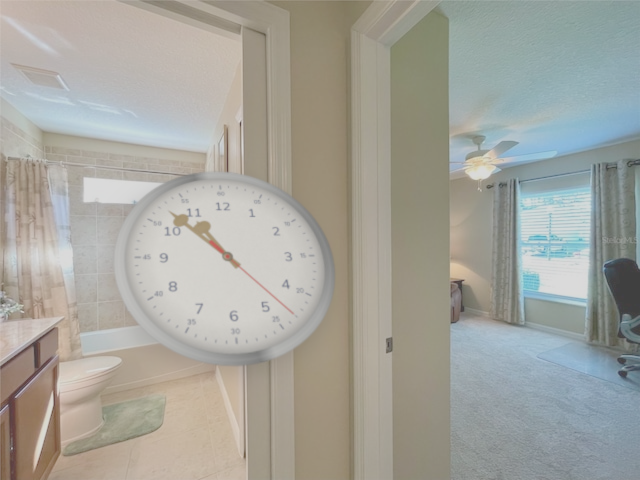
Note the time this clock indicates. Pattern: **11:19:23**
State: **10:52:23**
